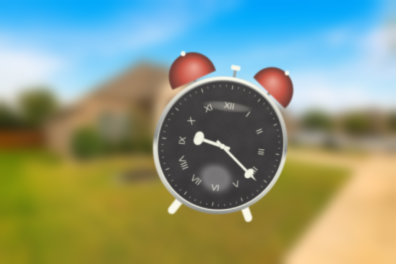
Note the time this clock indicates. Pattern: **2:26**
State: **9:21**
